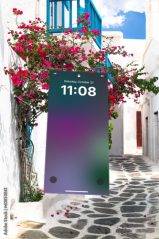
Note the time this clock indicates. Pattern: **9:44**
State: **11:08**
